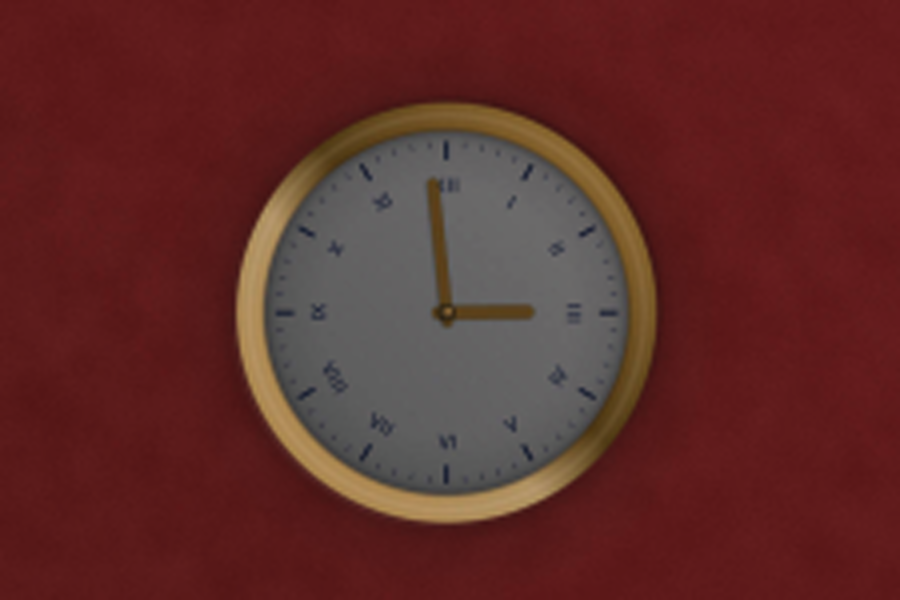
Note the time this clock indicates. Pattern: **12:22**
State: **2:59**
